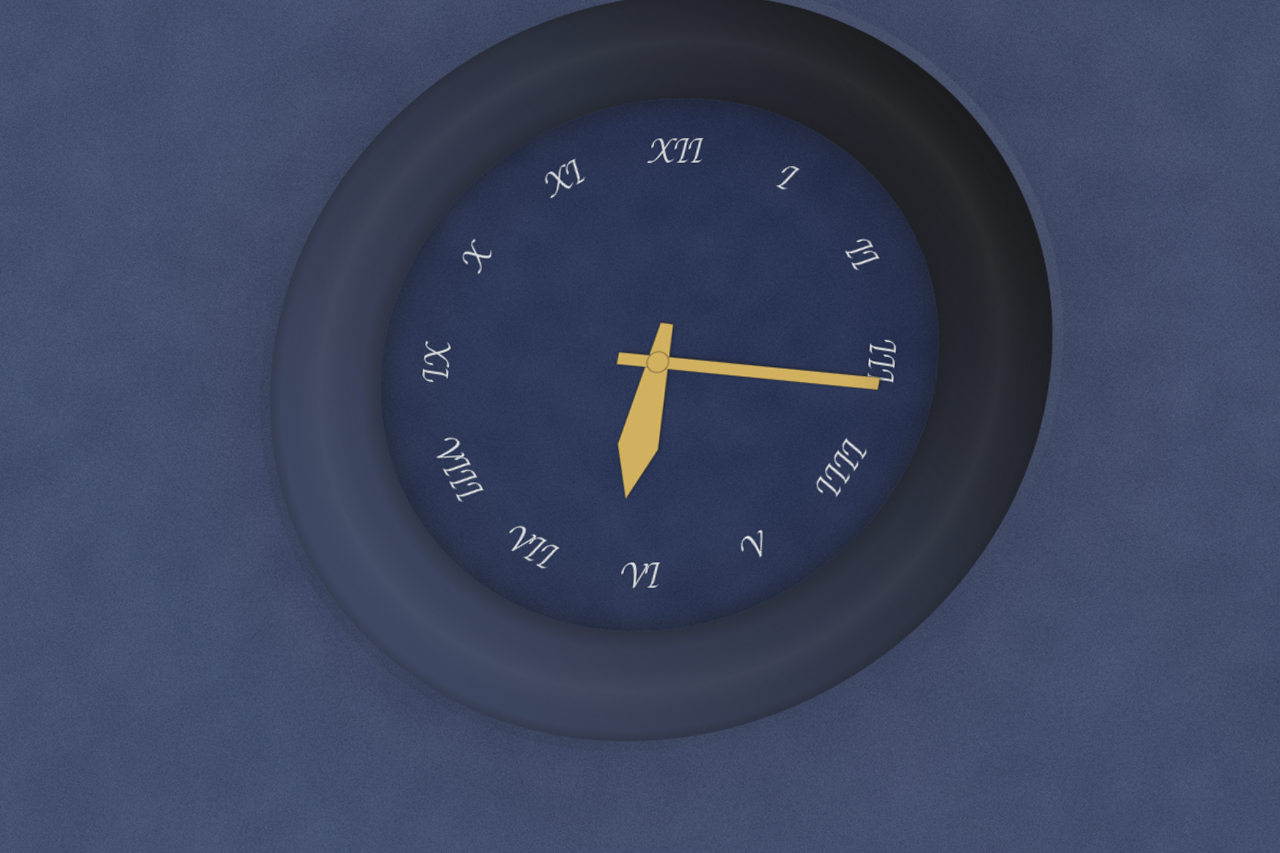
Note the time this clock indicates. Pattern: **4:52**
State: **6:16**
